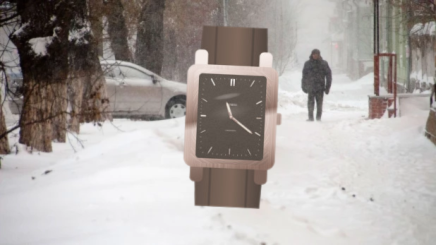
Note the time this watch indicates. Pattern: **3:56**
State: **11:21**
